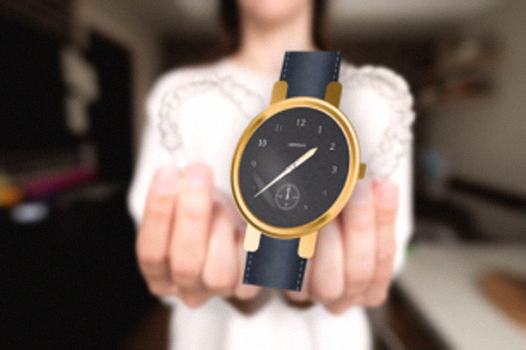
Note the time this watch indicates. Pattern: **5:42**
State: **1:38**
